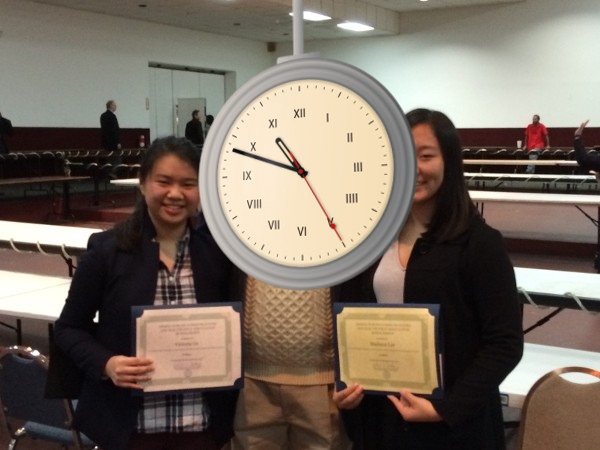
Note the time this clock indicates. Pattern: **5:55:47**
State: **10:48:25**
